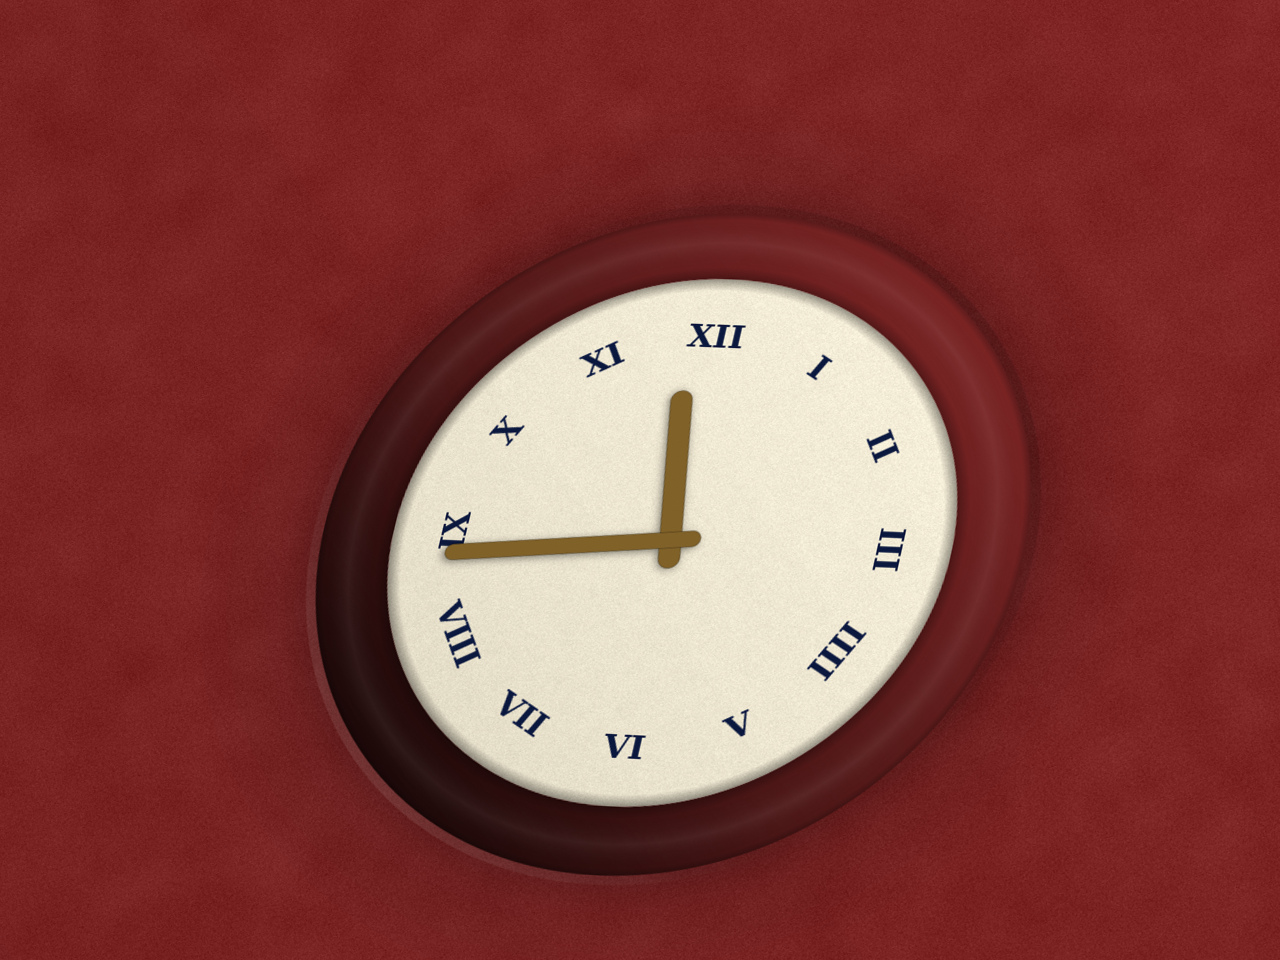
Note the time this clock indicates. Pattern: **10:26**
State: **11:44**
